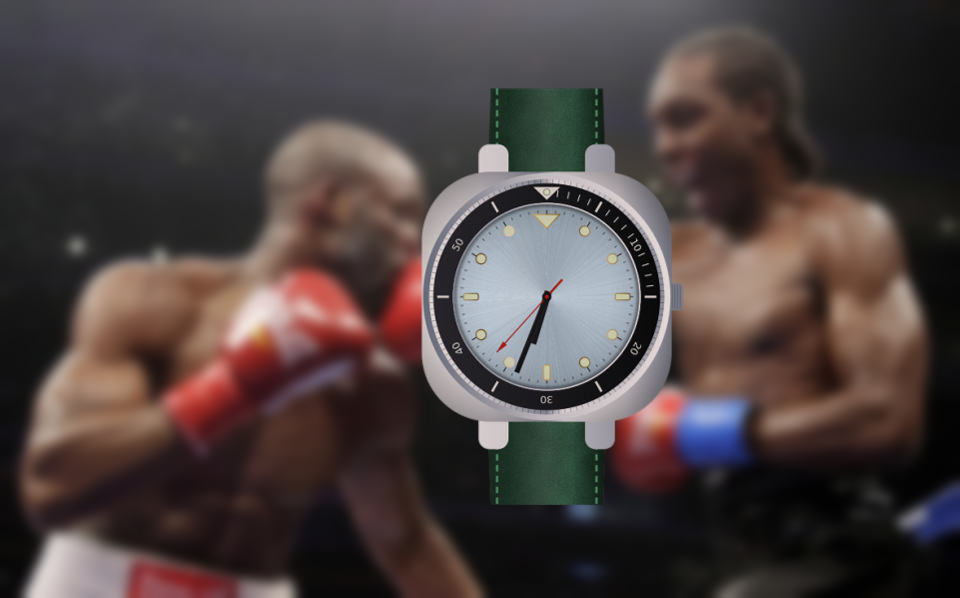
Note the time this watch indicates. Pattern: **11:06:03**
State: **6:33:37**
